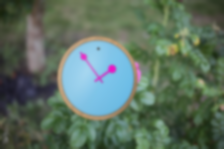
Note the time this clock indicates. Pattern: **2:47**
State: **1:54**
